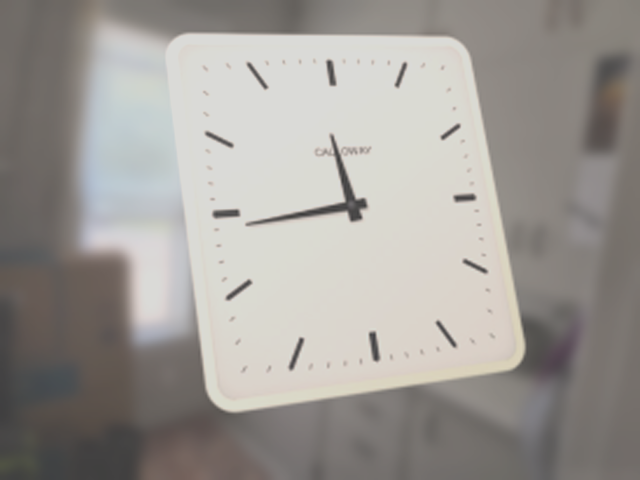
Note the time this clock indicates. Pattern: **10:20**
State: **11:44**
